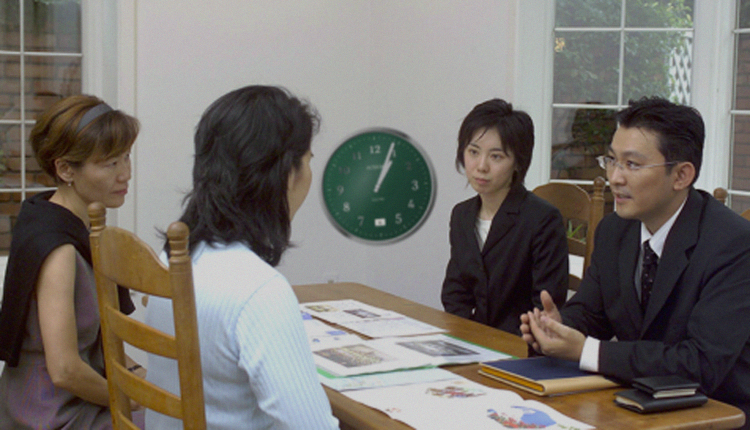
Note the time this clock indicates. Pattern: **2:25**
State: **1:04**
